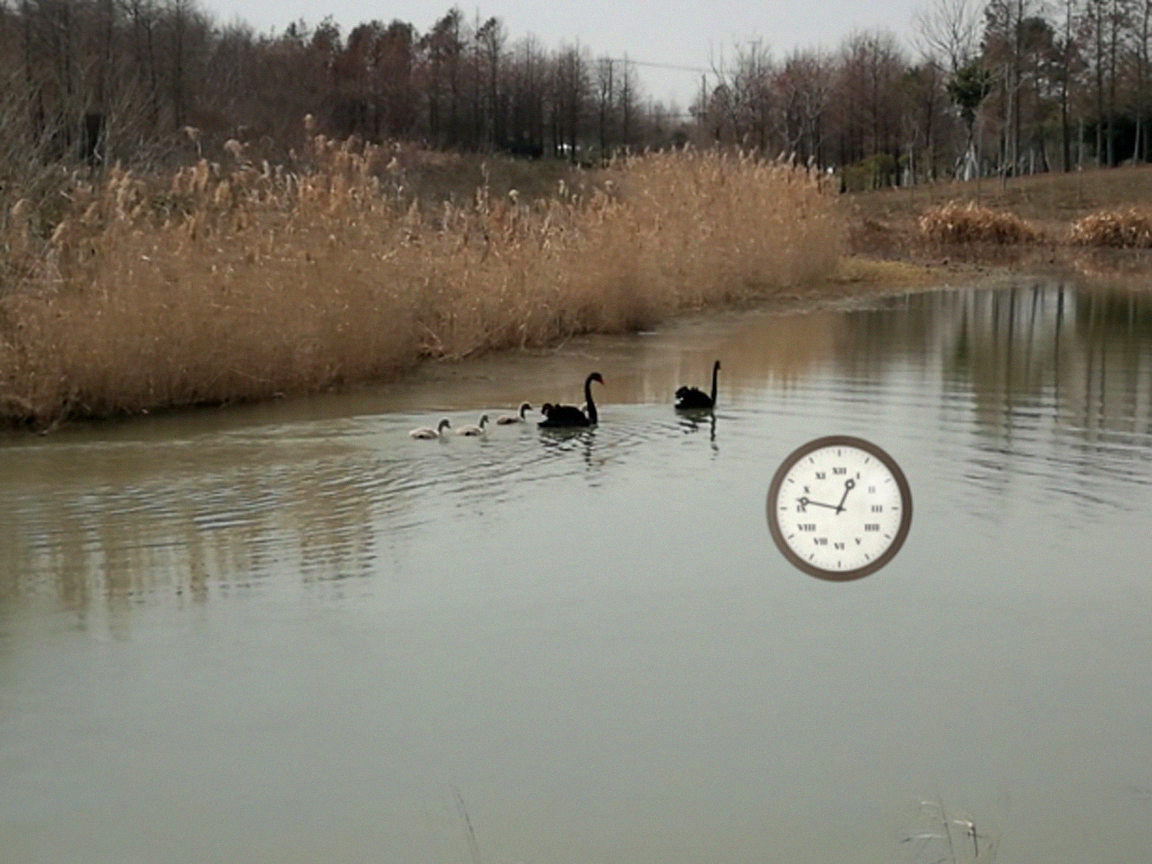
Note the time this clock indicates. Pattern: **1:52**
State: **12:47**
